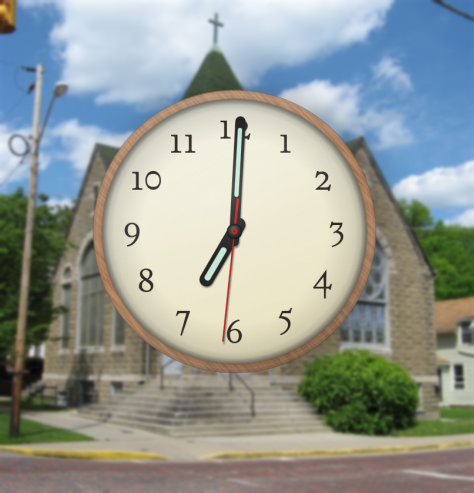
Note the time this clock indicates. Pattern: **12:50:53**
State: **7:00:31**
